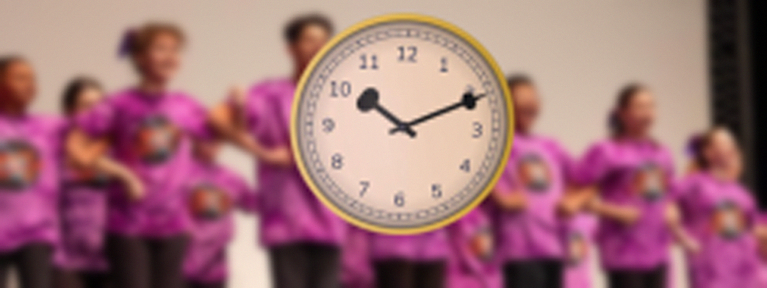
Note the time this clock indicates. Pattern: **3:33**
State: **10:11**
